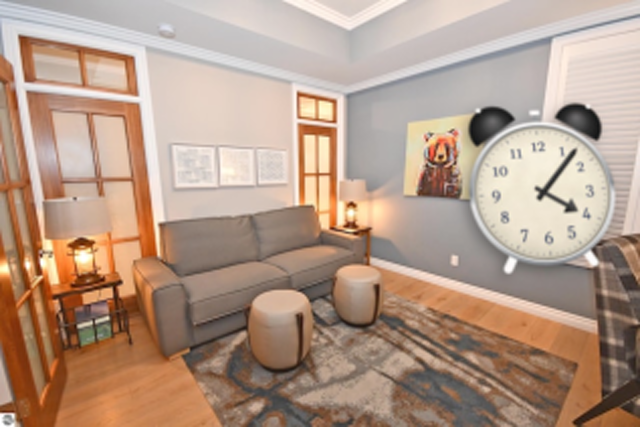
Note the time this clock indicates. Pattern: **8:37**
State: **4:07**
